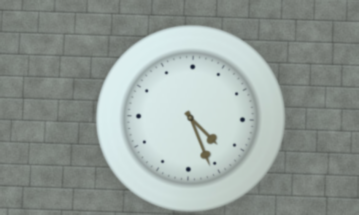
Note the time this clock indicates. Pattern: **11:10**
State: **4:26**
